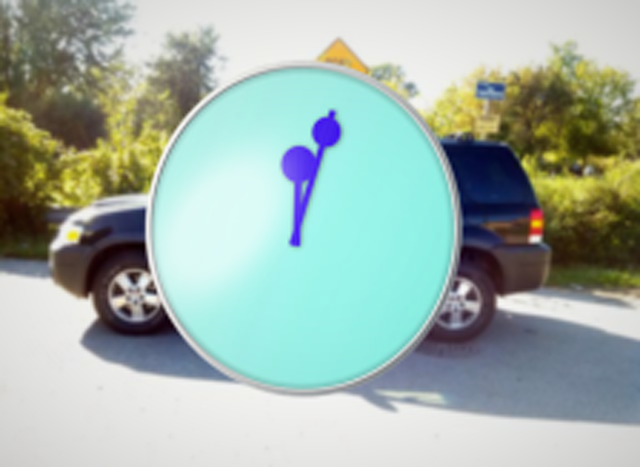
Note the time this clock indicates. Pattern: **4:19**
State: **12:03**
